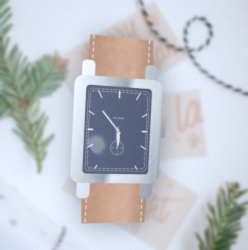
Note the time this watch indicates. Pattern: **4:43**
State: **5:53**
